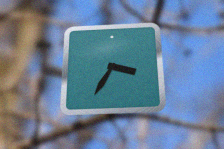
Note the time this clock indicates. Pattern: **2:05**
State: **3:35**
